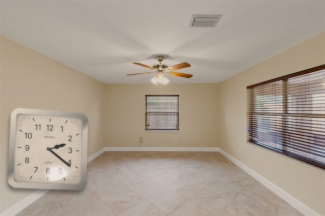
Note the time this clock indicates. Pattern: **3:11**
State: **2:21**
